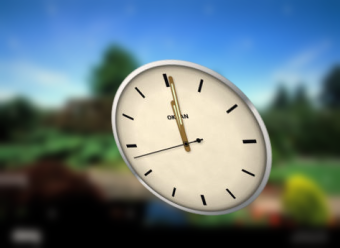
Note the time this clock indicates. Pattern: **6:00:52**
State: **12:00:43**
